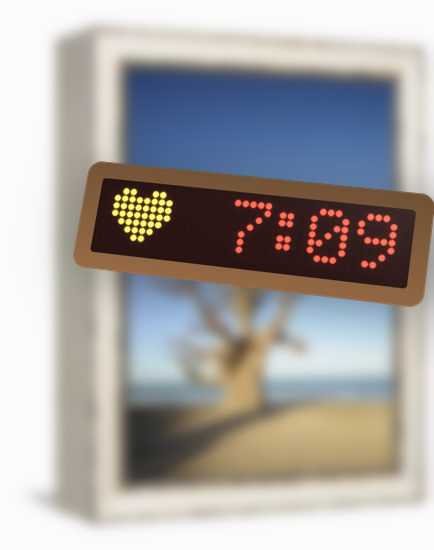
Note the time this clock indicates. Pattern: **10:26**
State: **7:09**
